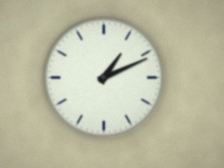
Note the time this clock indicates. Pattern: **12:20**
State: **1:11**
